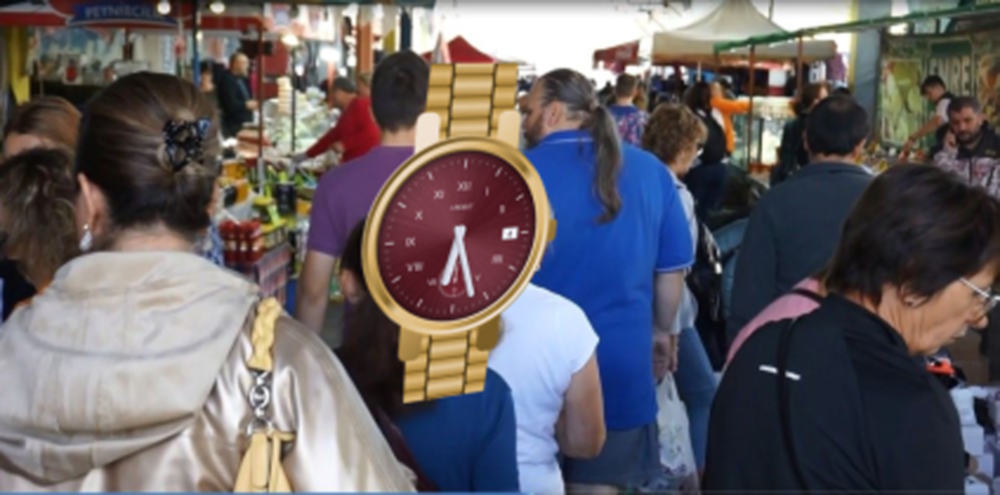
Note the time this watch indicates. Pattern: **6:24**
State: **6:27**
